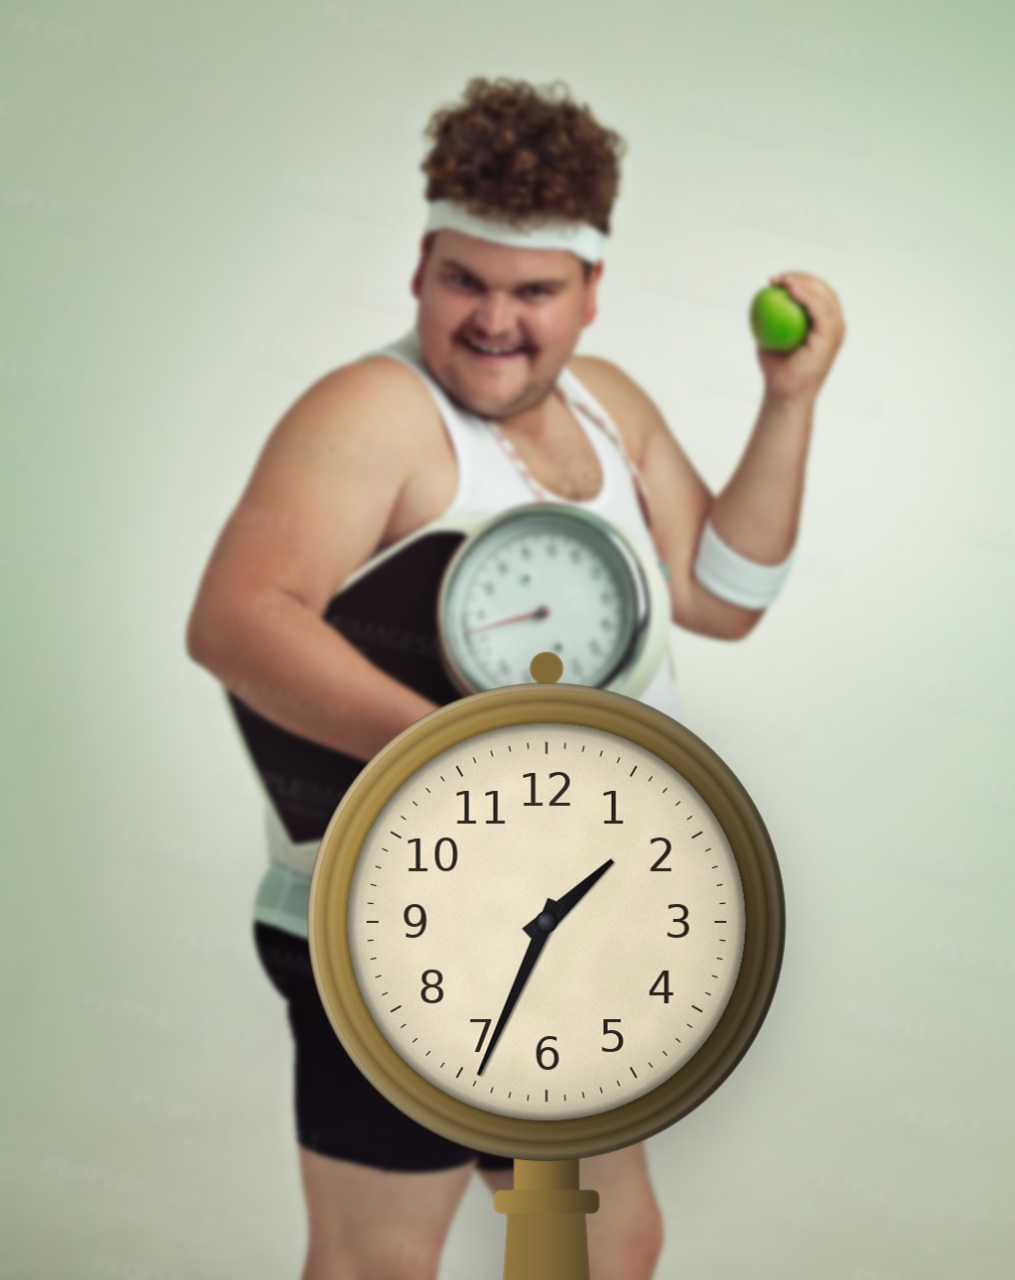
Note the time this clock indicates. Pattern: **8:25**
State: **1:34**
